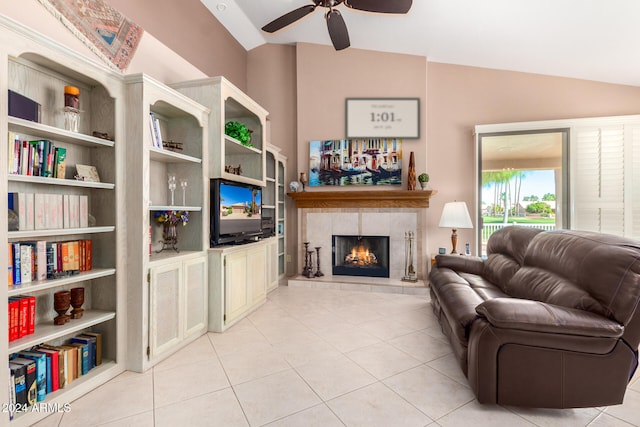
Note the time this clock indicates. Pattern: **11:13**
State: **1:01**
